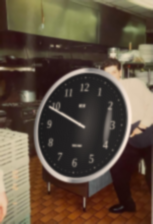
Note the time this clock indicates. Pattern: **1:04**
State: **9:49**
